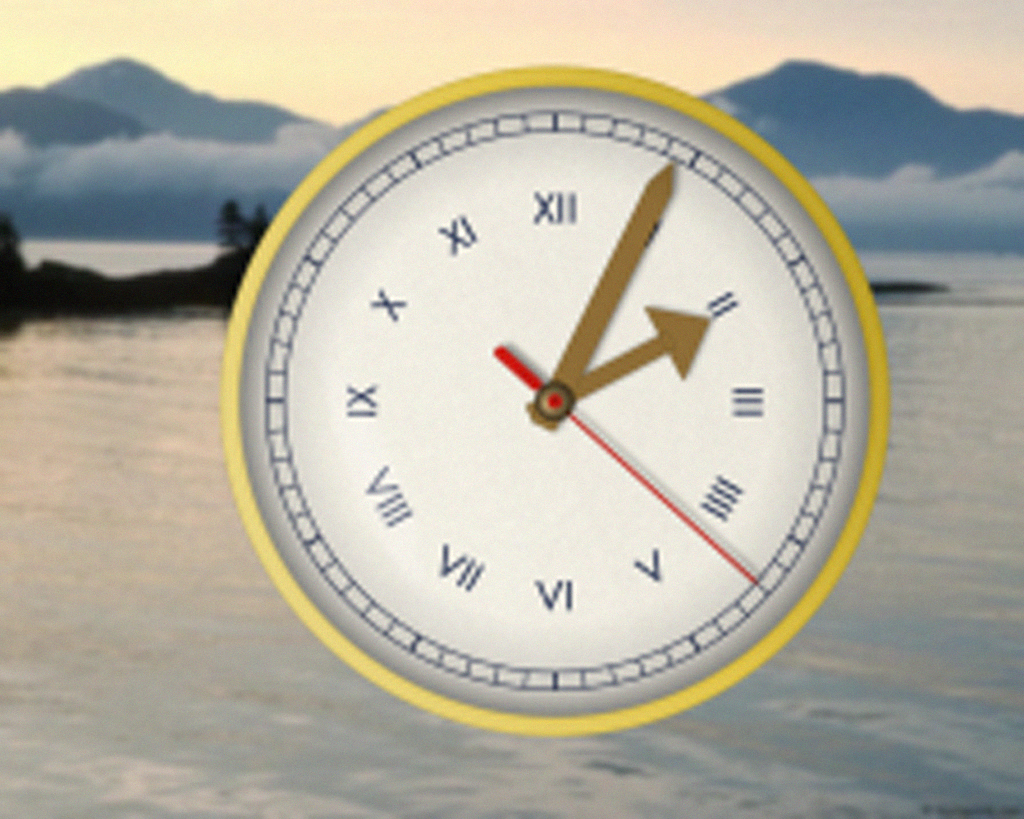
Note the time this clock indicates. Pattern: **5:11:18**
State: **2:04:22**
